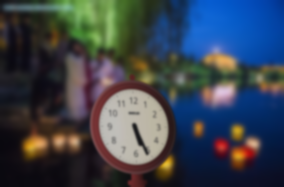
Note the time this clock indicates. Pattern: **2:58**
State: **5:26**
